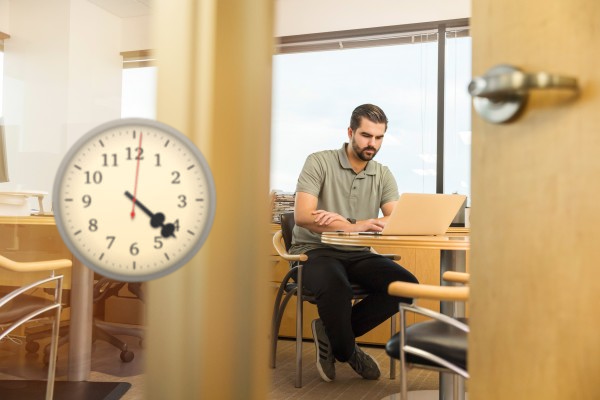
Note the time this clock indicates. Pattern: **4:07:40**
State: **4:22:01**
